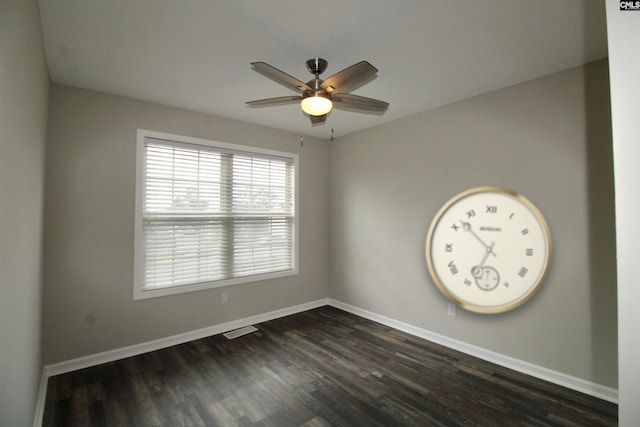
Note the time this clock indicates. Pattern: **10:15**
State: **6:52**
